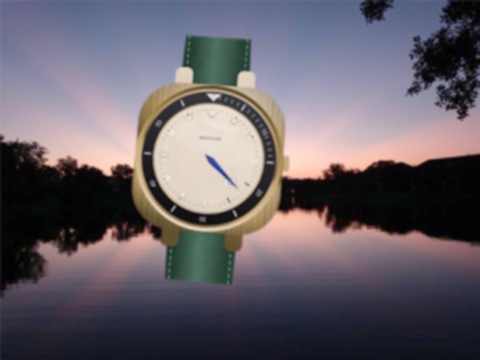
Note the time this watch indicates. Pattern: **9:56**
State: **4:22**
